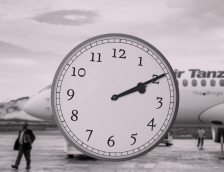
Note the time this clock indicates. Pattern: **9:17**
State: **2:10**
